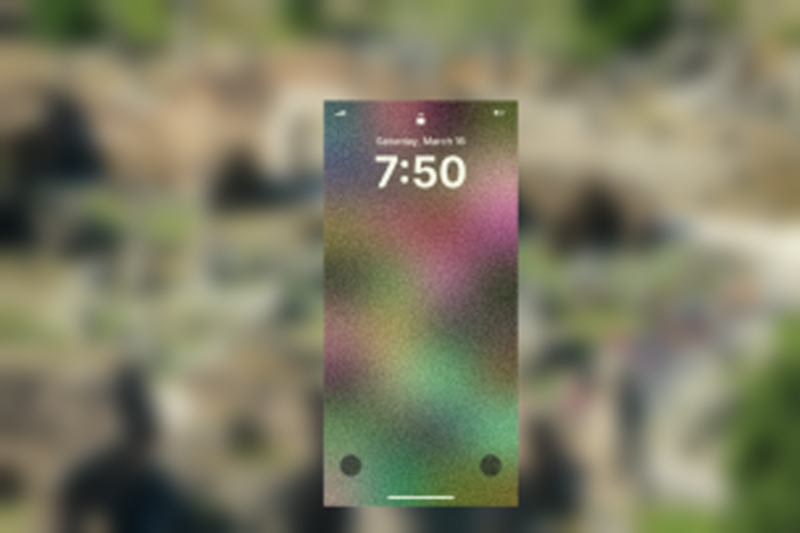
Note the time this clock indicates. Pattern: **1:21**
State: **7:50**
